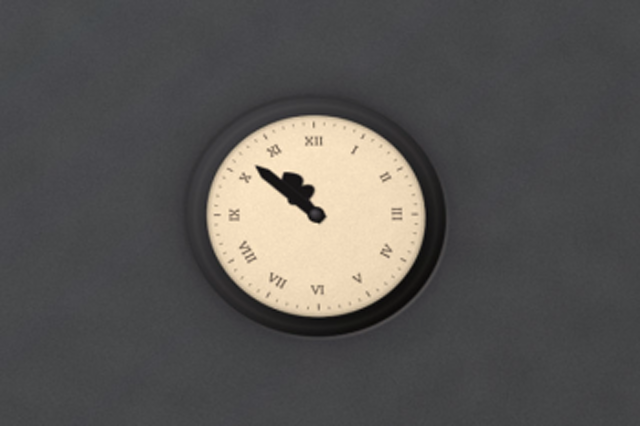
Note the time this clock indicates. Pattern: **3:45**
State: **10:52**
